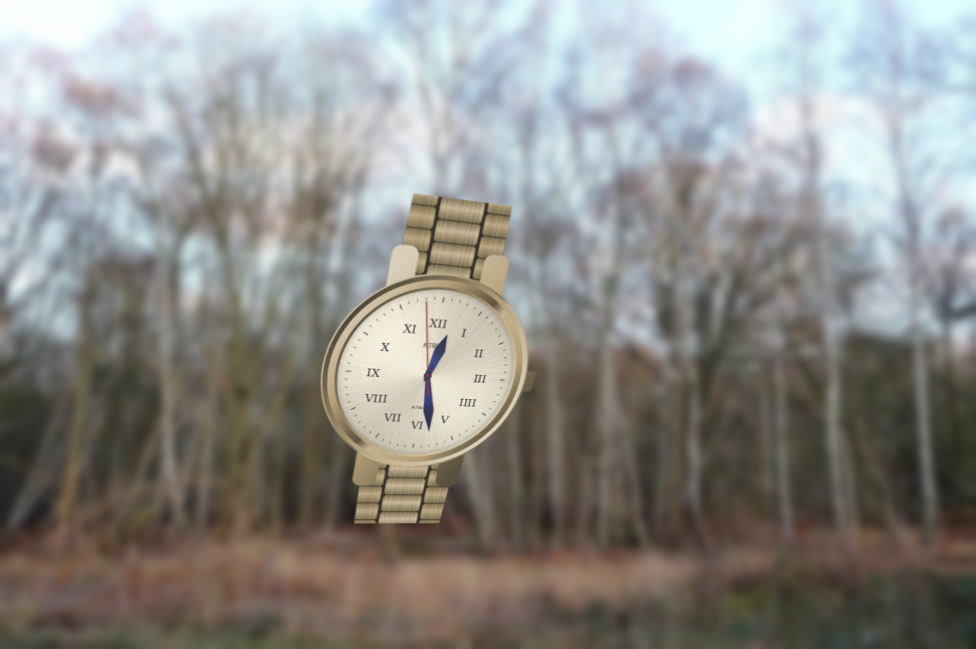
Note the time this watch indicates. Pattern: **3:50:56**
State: **12:27:58**
